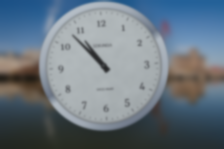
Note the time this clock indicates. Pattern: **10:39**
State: **10:53**
